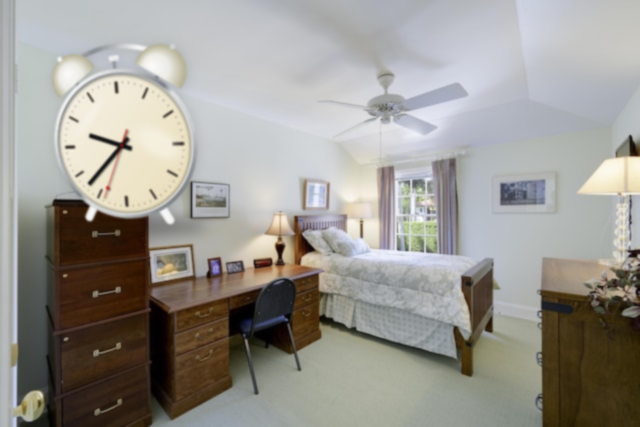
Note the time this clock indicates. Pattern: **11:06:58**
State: **9:37:34**
